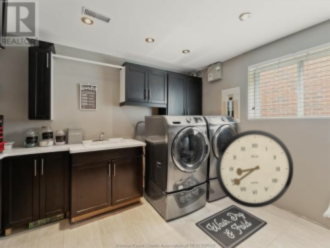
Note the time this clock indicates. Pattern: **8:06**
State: **8:39**
